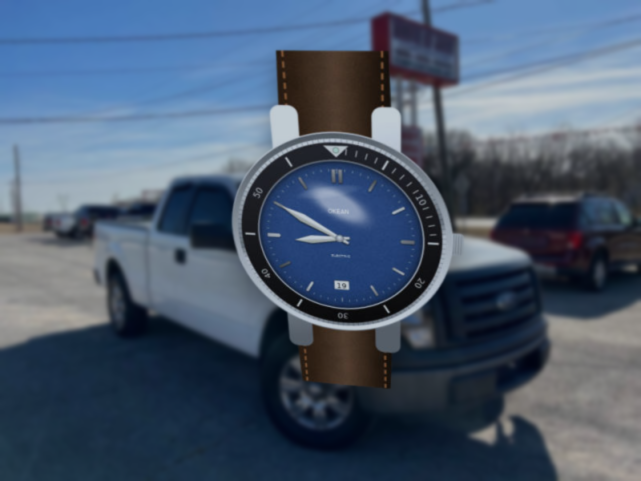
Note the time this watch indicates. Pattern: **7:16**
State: **8:50**
